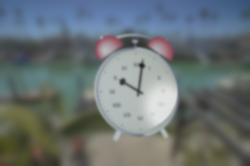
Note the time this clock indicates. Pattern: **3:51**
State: **10:02**
